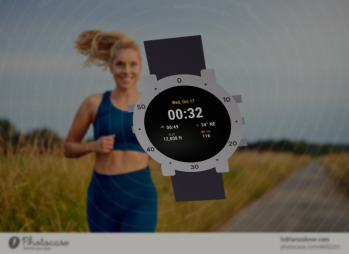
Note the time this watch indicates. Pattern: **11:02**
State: **0:32**
